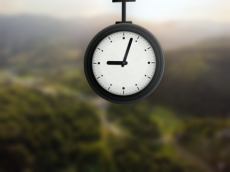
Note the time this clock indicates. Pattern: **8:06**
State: **9:03**
